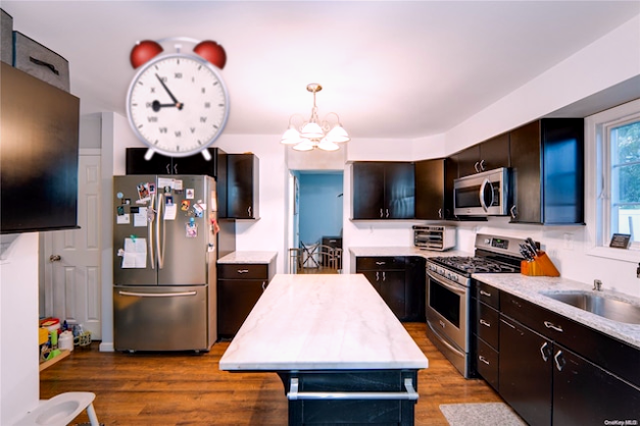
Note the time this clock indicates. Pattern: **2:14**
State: **8:54**
